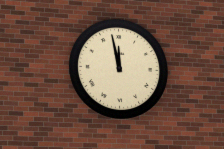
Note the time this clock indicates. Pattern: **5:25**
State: **11:58**
